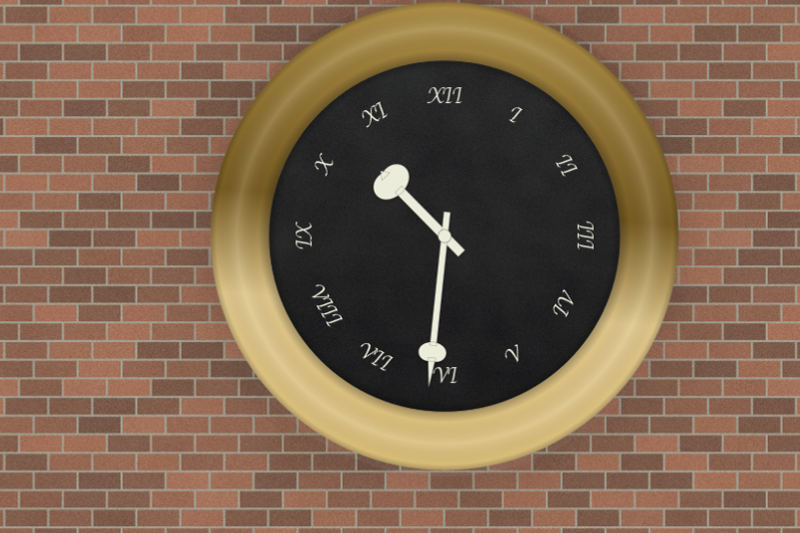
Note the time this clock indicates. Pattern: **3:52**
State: **10:31**
